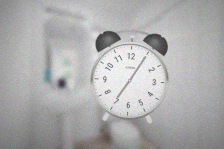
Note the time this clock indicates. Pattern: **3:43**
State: **7:05**
